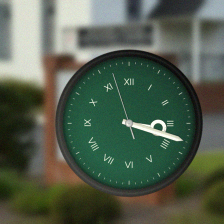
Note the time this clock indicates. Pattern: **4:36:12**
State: **3:17:57**
